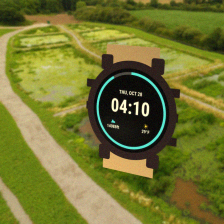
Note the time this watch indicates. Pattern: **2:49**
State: **4:10**
